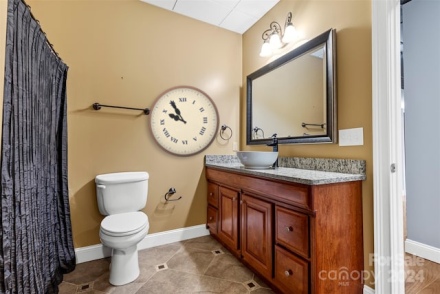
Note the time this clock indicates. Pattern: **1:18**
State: **9:55**
